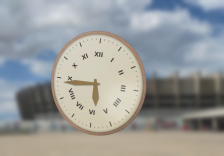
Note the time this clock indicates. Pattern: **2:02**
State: **5:44**
